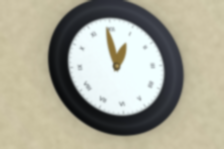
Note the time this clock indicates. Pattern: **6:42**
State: **12:59**
